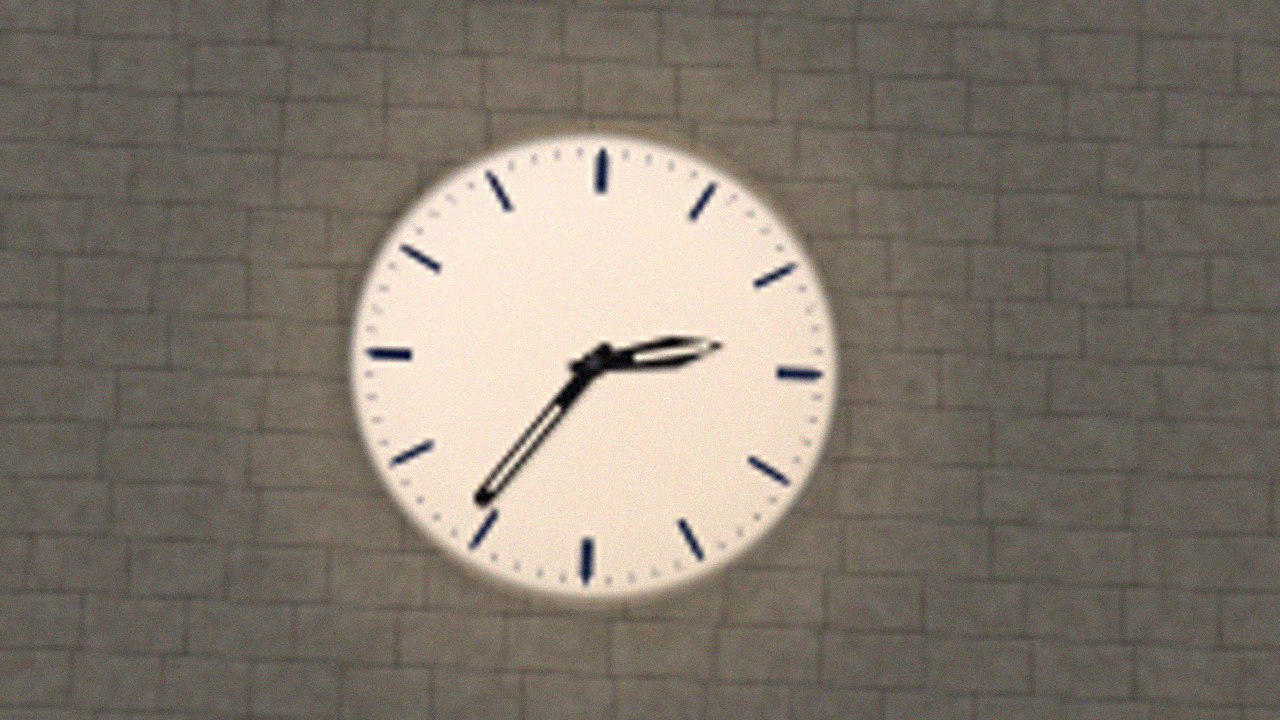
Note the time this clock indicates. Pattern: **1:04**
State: **2:36**
